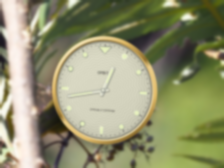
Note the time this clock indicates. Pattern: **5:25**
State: **12:43**
